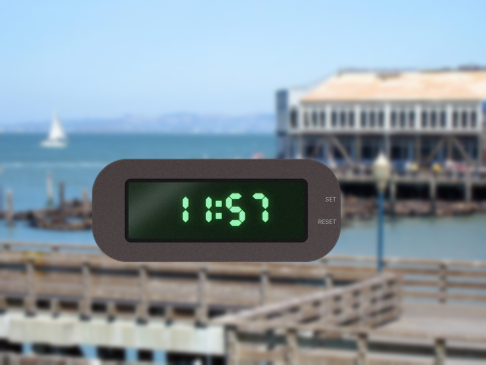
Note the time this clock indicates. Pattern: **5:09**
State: **11:57**
